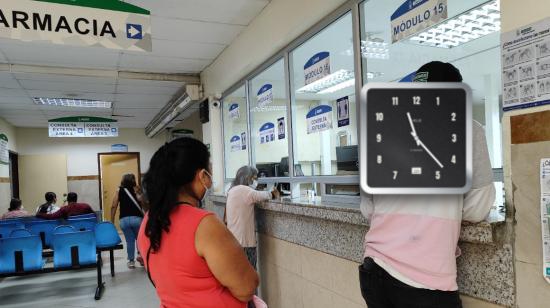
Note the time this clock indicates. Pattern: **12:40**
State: **11:23**
